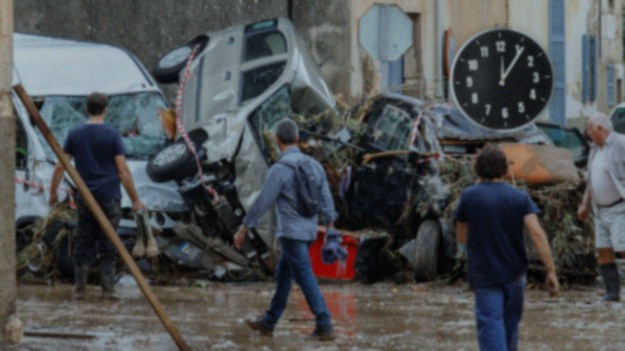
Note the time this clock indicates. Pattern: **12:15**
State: **12:06**
